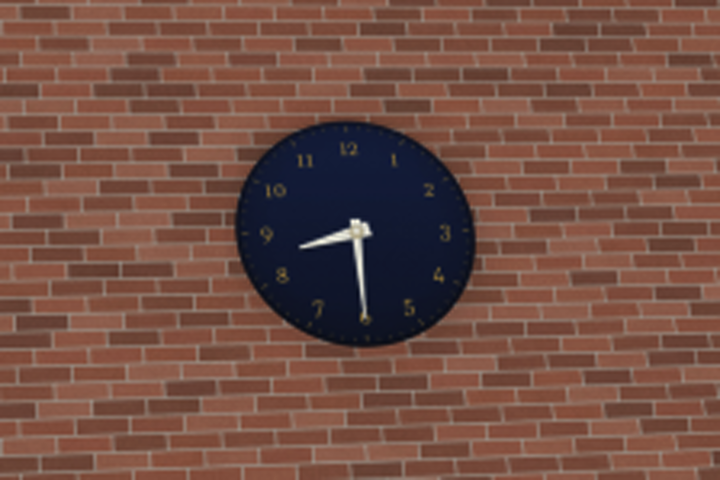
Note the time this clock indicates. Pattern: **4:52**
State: **8:30**
